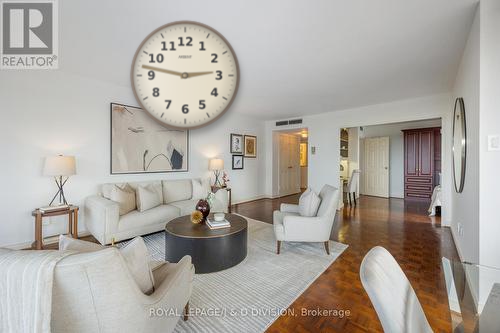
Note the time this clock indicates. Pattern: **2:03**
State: **2:47**
